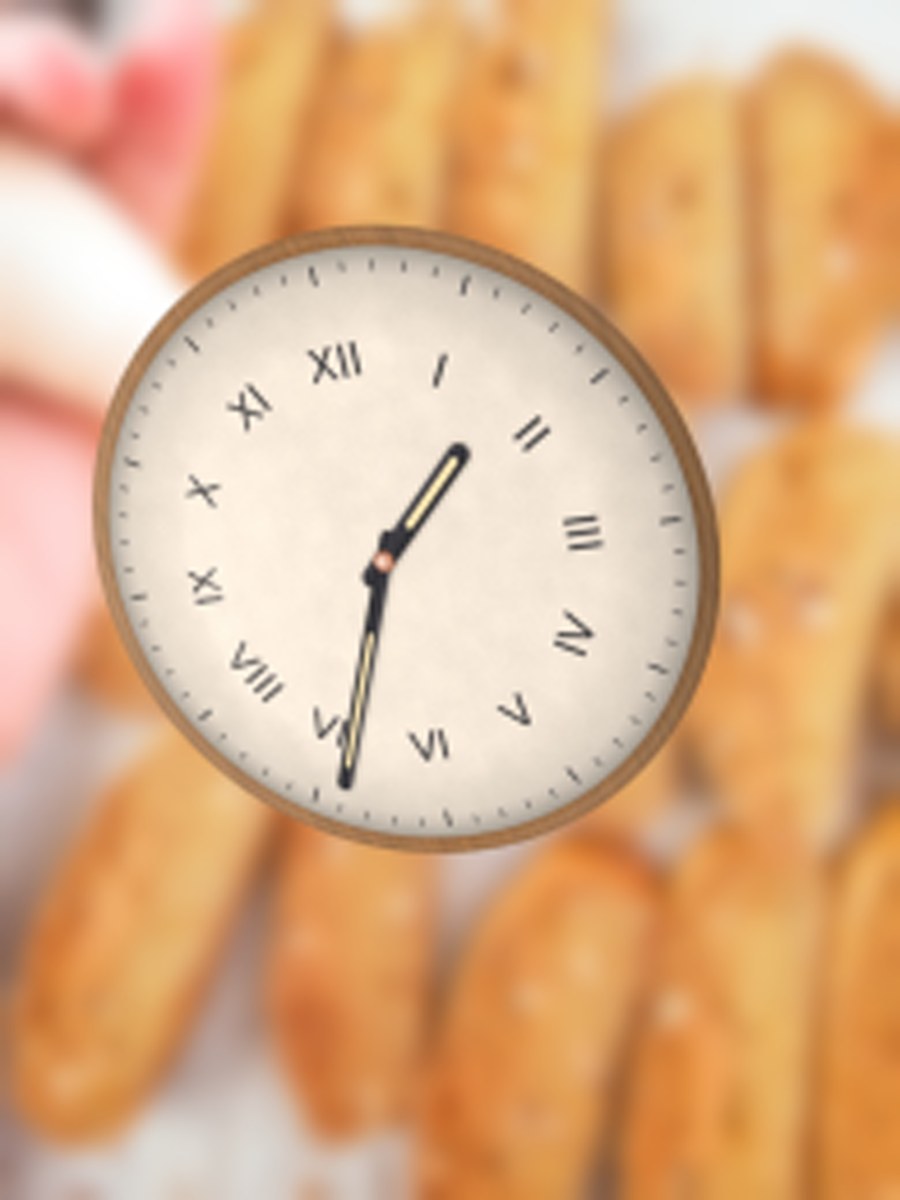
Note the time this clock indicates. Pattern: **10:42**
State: **1:34**
